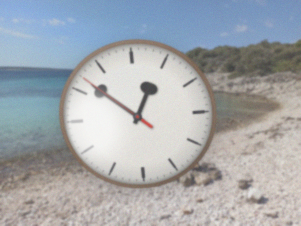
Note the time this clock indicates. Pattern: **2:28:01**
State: **12:51:52**
